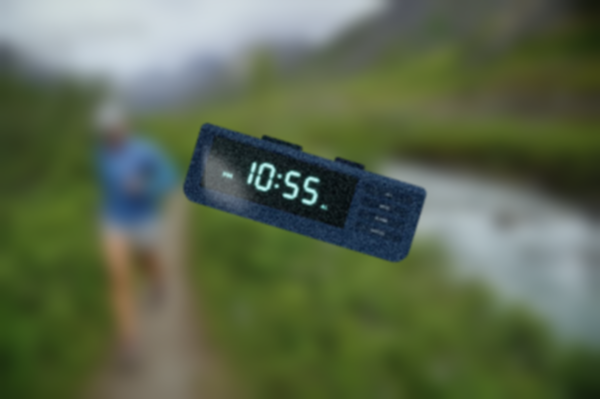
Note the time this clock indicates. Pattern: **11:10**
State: **10:55**
